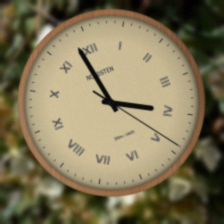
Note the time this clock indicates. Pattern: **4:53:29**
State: **3:58:24**
